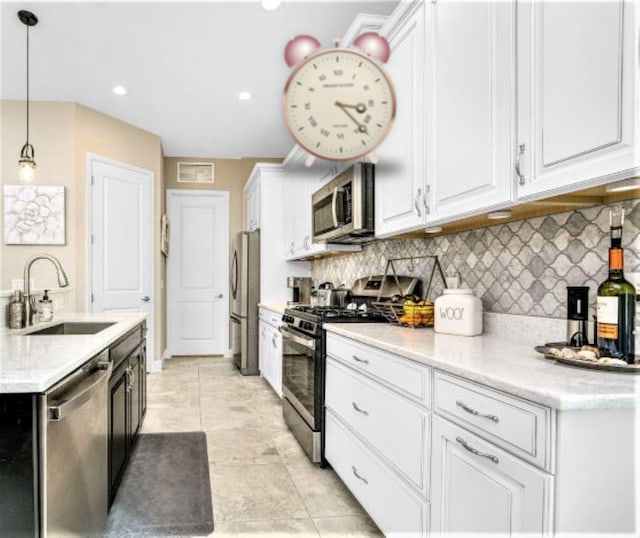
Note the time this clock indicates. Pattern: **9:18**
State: **3:23**
